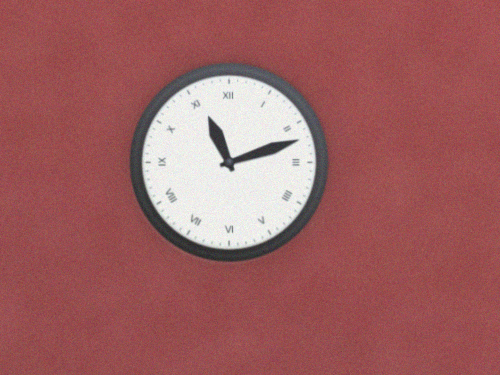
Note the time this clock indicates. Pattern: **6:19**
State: **11:12**
